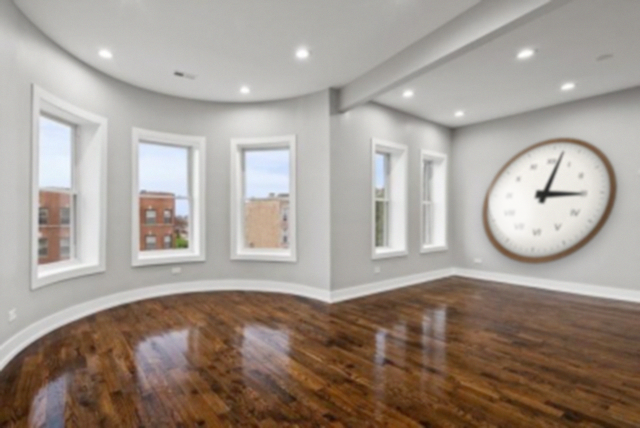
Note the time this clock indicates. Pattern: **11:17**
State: **3:02**
